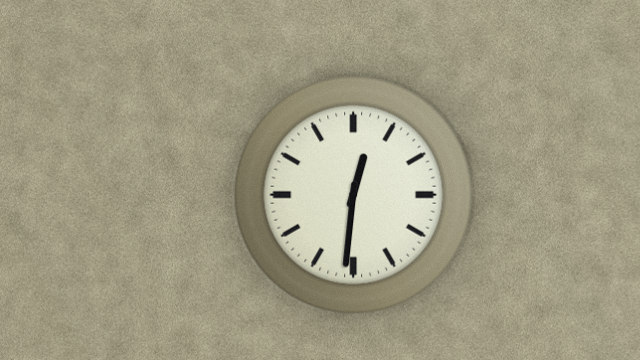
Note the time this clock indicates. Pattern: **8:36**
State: **12:31**
